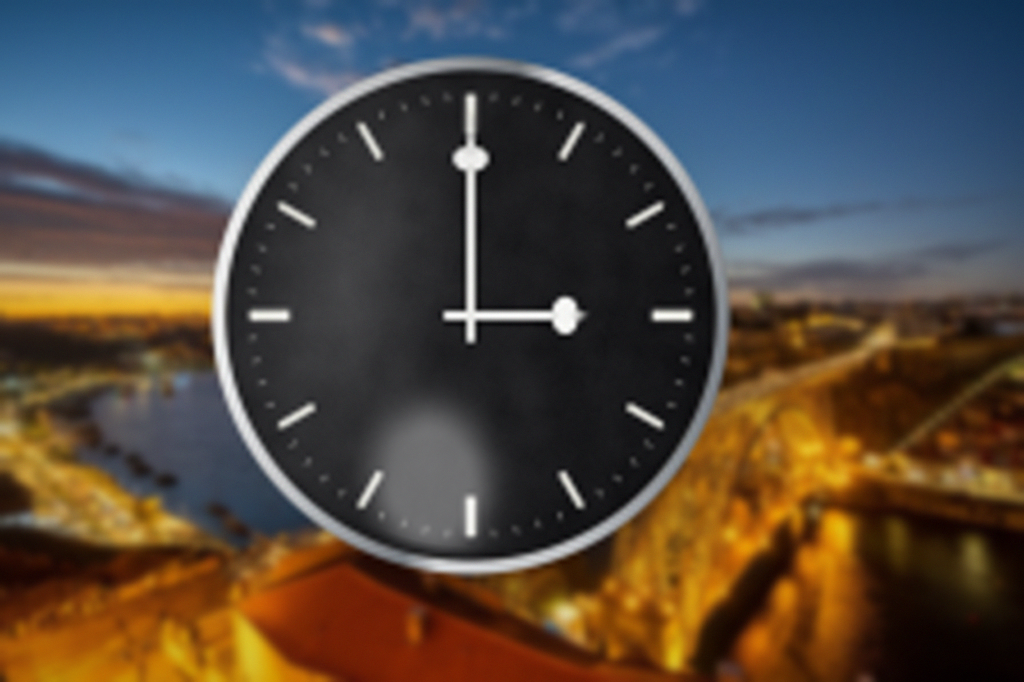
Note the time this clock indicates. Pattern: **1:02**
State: **3:00**
